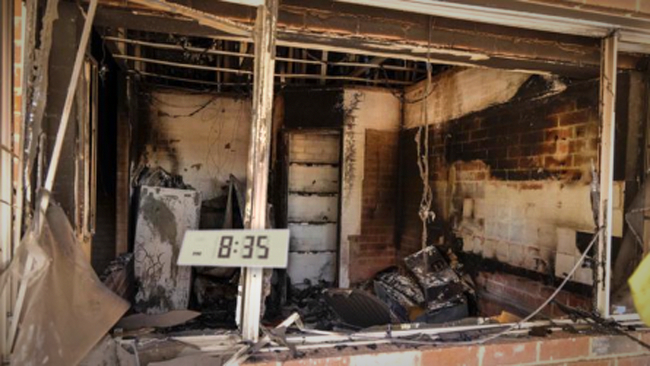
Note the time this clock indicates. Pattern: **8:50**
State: **8:35**
